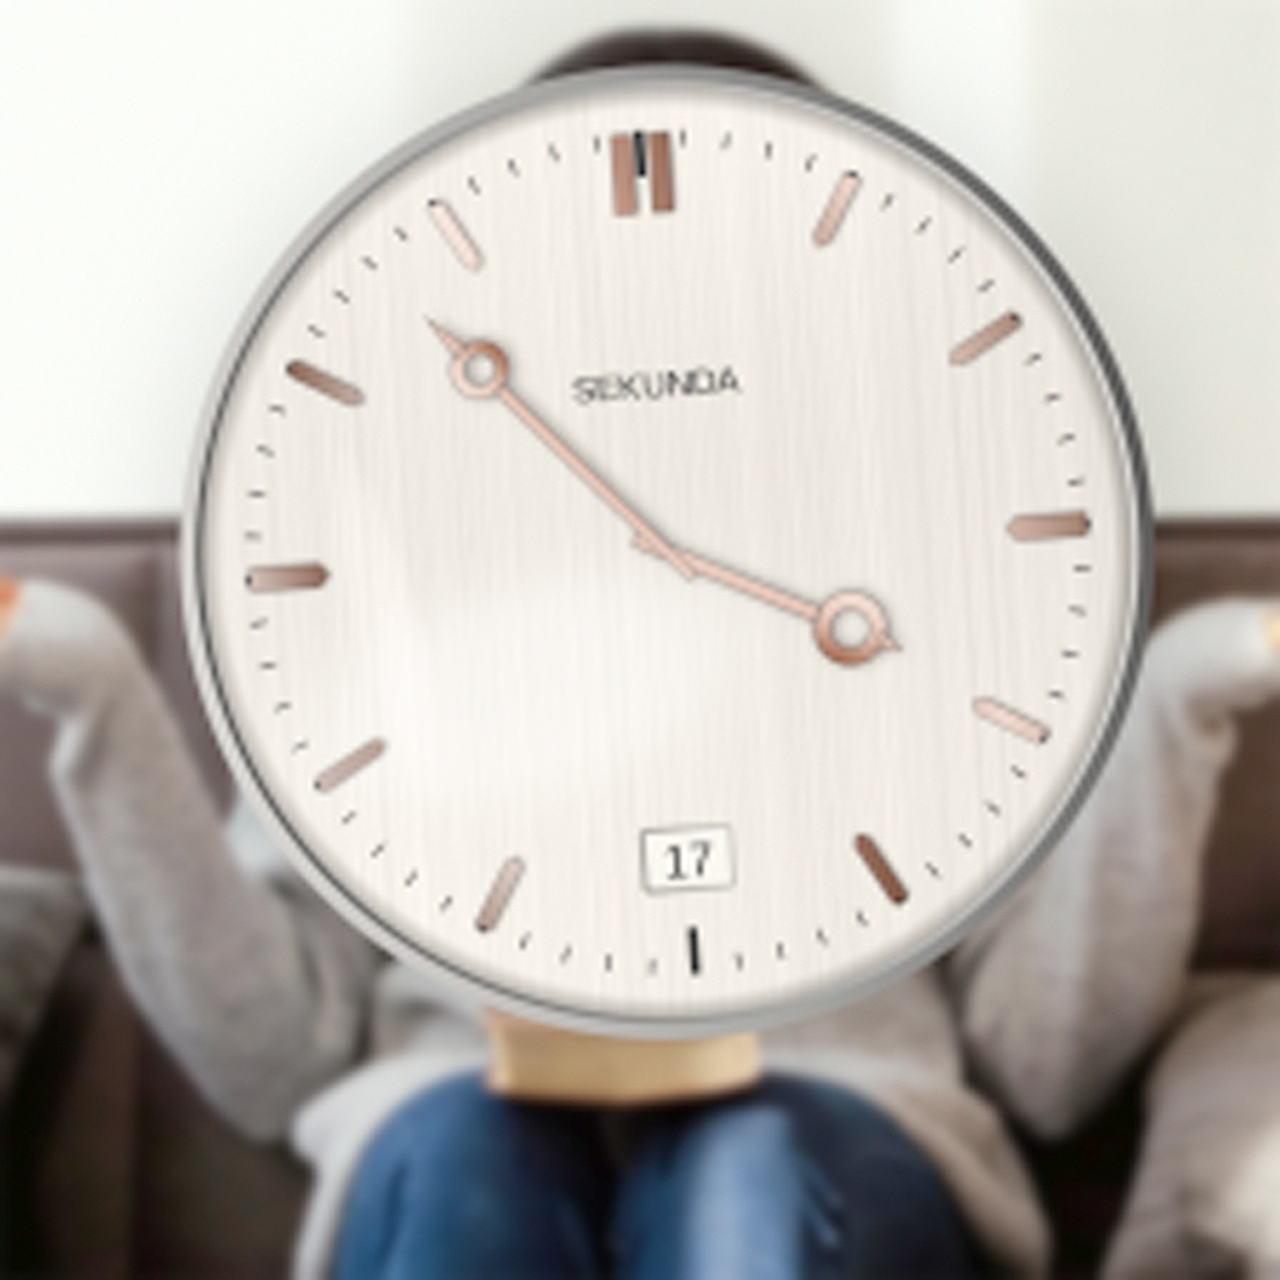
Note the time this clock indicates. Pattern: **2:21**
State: **3:53**
